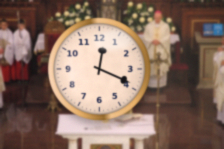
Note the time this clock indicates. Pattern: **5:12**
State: **12:19**
